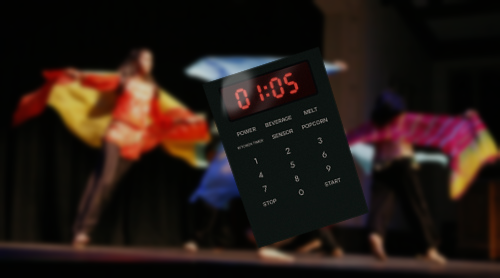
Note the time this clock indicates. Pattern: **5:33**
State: **1:05**
